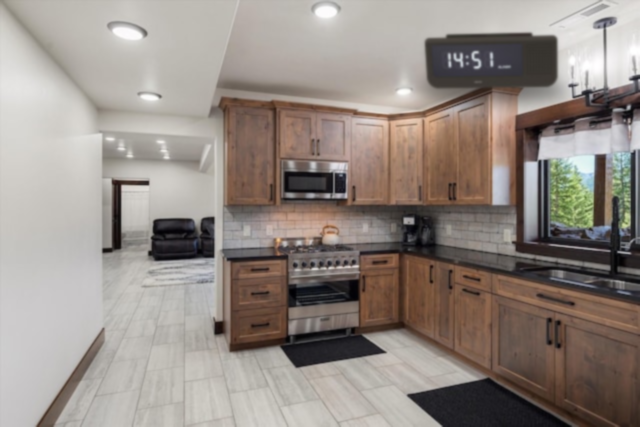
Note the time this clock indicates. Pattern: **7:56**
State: **14:51**
